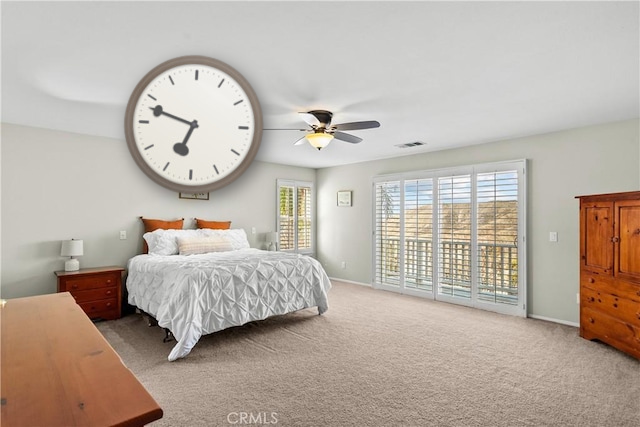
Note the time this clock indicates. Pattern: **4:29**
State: **6:48**
